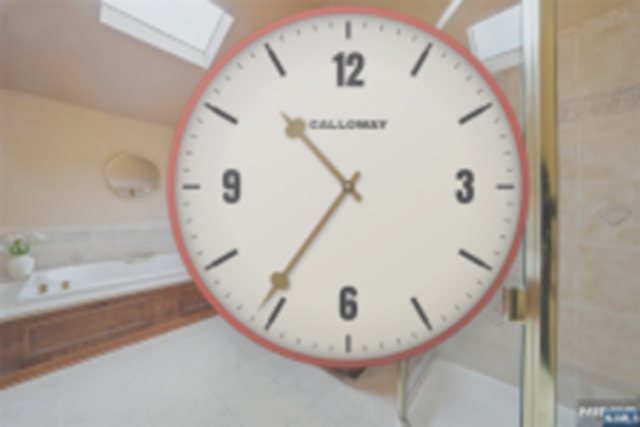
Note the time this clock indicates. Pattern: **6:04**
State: **10:36**
